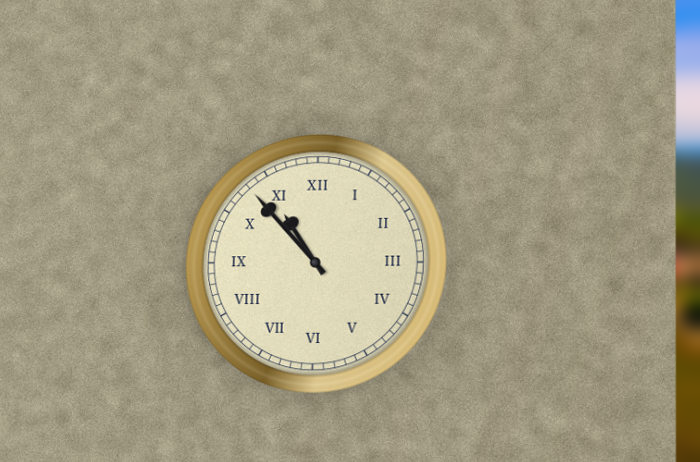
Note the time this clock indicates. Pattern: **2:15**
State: **10:53**
